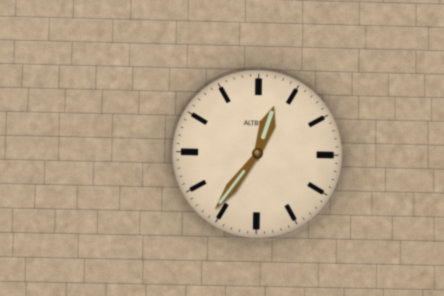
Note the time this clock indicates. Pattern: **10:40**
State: **12:36**
